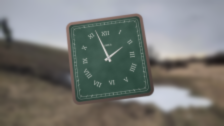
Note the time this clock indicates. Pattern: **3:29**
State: **1:57**
